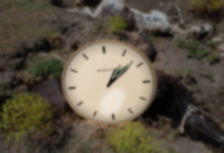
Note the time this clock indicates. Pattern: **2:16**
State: **1:08**
